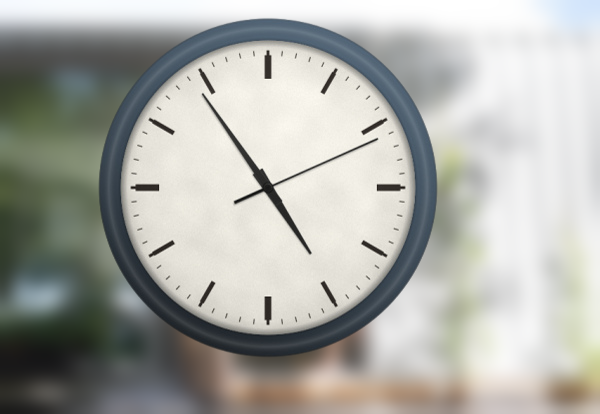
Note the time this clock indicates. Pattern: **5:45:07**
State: **4:54:11**
